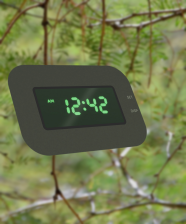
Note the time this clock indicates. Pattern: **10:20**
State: **12:42**
